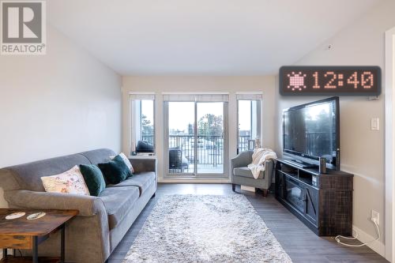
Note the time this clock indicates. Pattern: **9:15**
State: **12:40**
